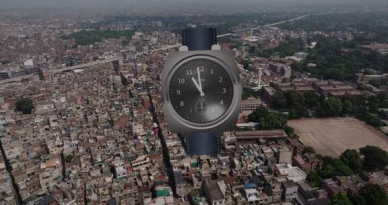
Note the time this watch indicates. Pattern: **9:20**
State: **10:59**
